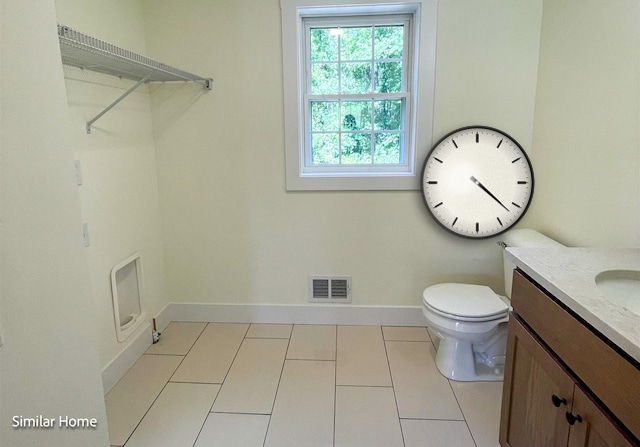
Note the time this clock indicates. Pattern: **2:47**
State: **4:22**
